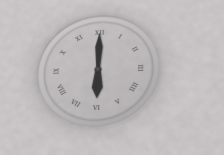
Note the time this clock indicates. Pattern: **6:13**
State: **6:00**
